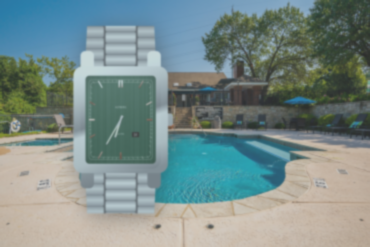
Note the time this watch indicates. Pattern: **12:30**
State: **6:35**
